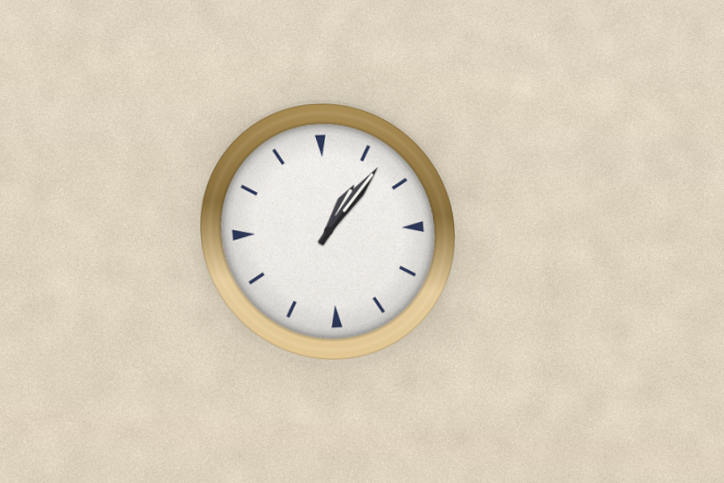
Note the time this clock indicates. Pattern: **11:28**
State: **1:07**
